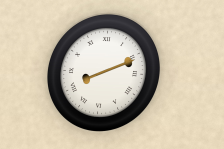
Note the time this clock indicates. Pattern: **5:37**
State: **8:11**
